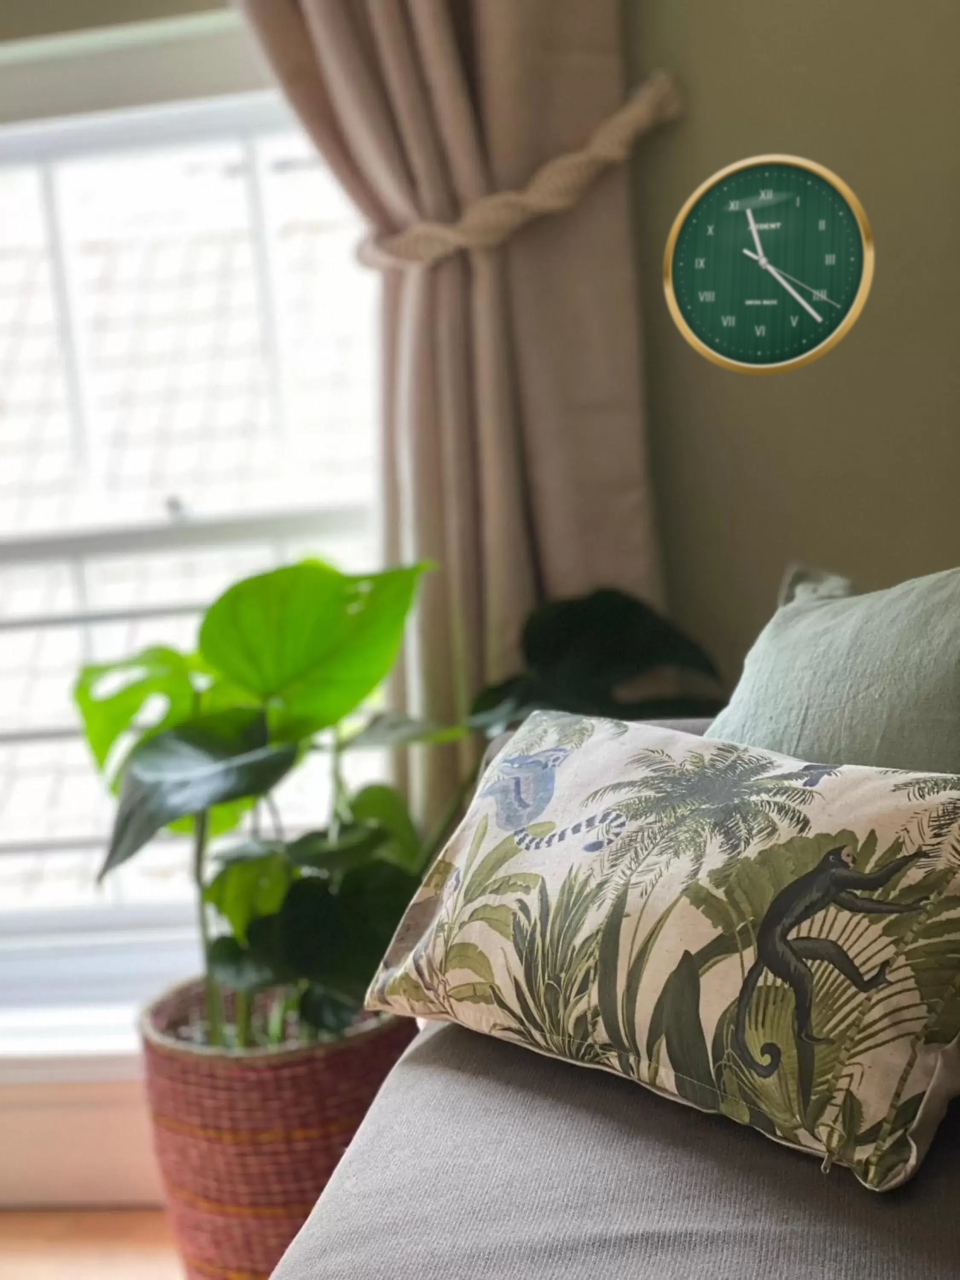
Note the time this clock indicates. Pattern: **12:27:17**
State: **11:22:20**
